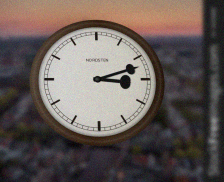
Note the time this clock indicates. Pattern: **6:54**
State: **3:12**
